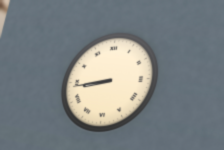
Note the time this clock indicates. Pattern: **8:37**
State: **8:44**
